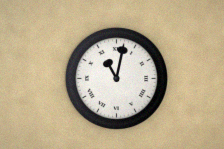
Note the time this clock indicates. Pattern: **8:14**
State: **11:02**
